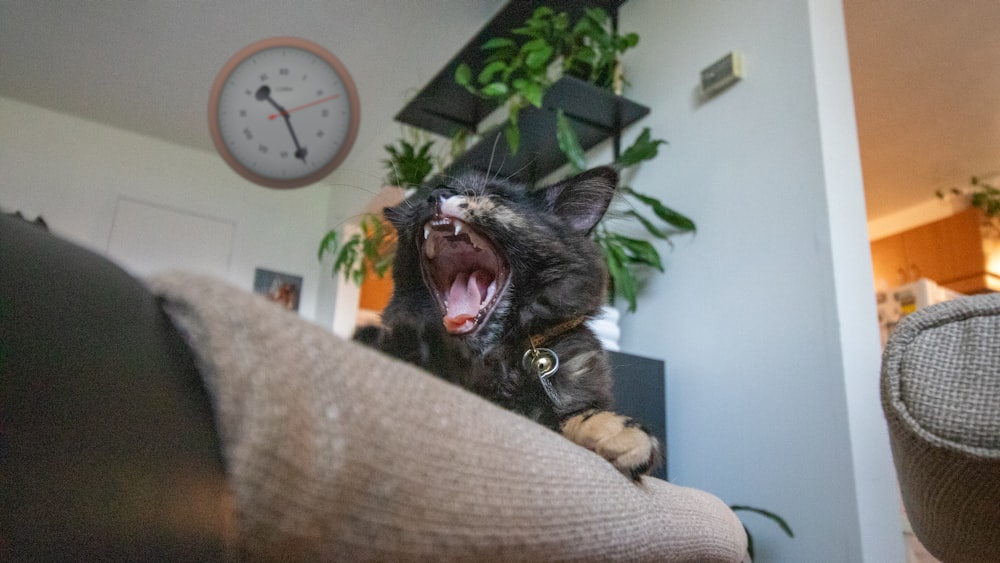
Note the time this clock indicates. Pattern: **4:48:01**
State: **10:26:12**
